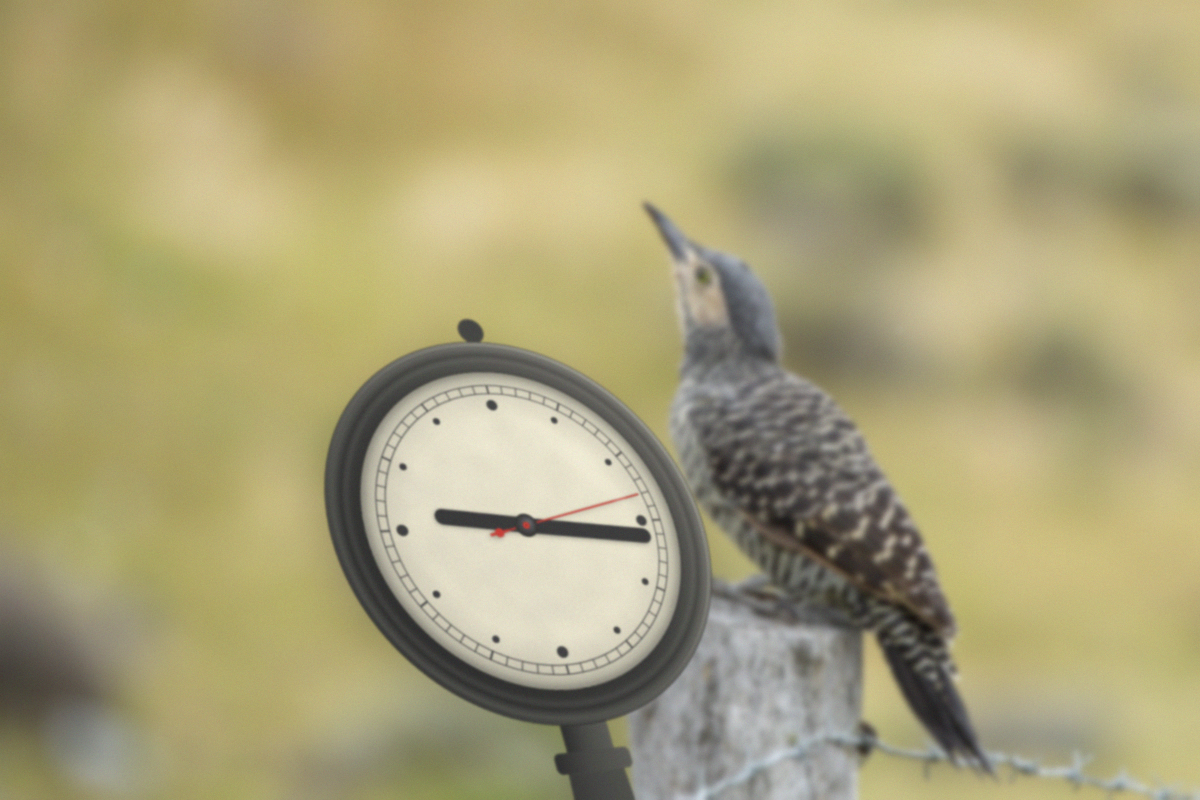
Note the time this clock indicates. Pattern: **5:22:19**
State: **9:16:13**
